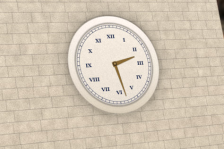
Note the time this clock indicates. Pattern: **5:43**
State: **2:28**
